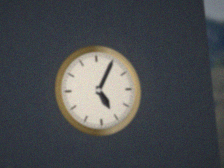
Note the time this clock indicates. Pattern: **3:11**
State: **5:05**
